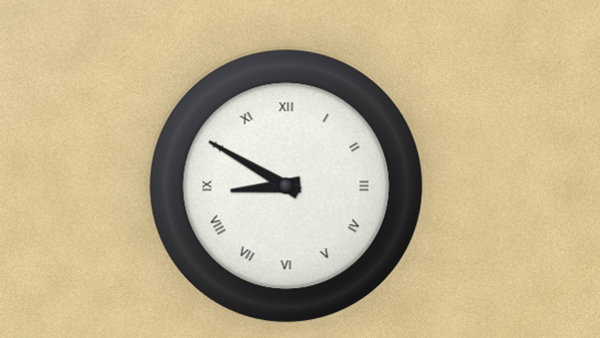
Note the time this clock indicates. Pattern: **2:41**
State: **8:50**
